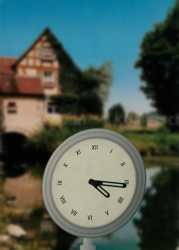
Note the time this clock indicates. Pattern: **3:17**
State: **4:16**
